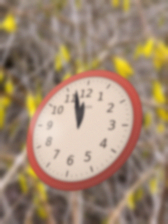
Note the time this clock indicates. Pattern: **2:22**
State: **11:57**
